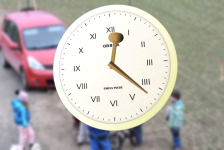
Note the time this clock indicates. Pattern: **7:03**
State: **12:22**
